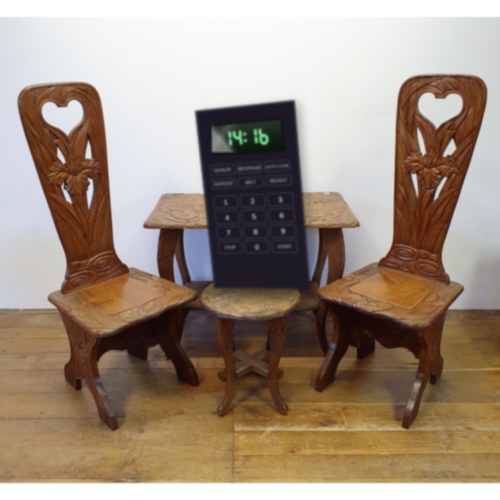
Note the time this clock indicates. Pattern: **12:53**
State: **14:16**
